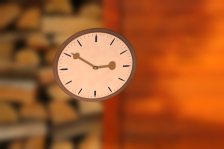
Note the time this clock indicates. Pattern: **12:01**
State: **2:51**
